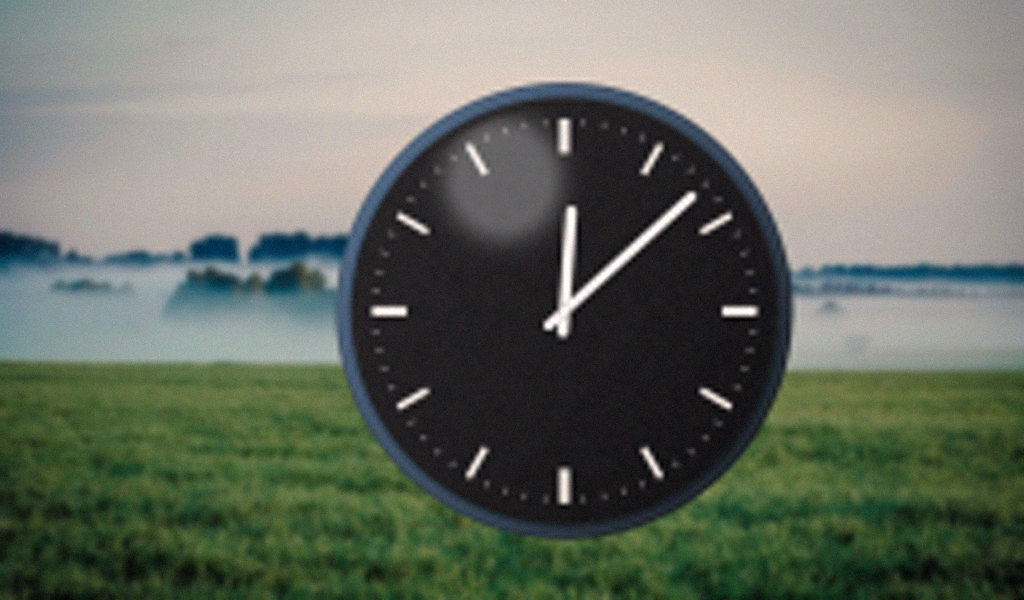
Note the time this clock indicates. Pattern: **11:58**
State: **12:08**
